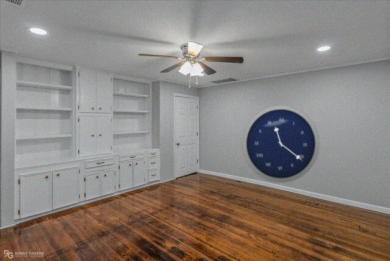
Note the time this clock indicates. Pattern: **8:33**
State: **11:21**
